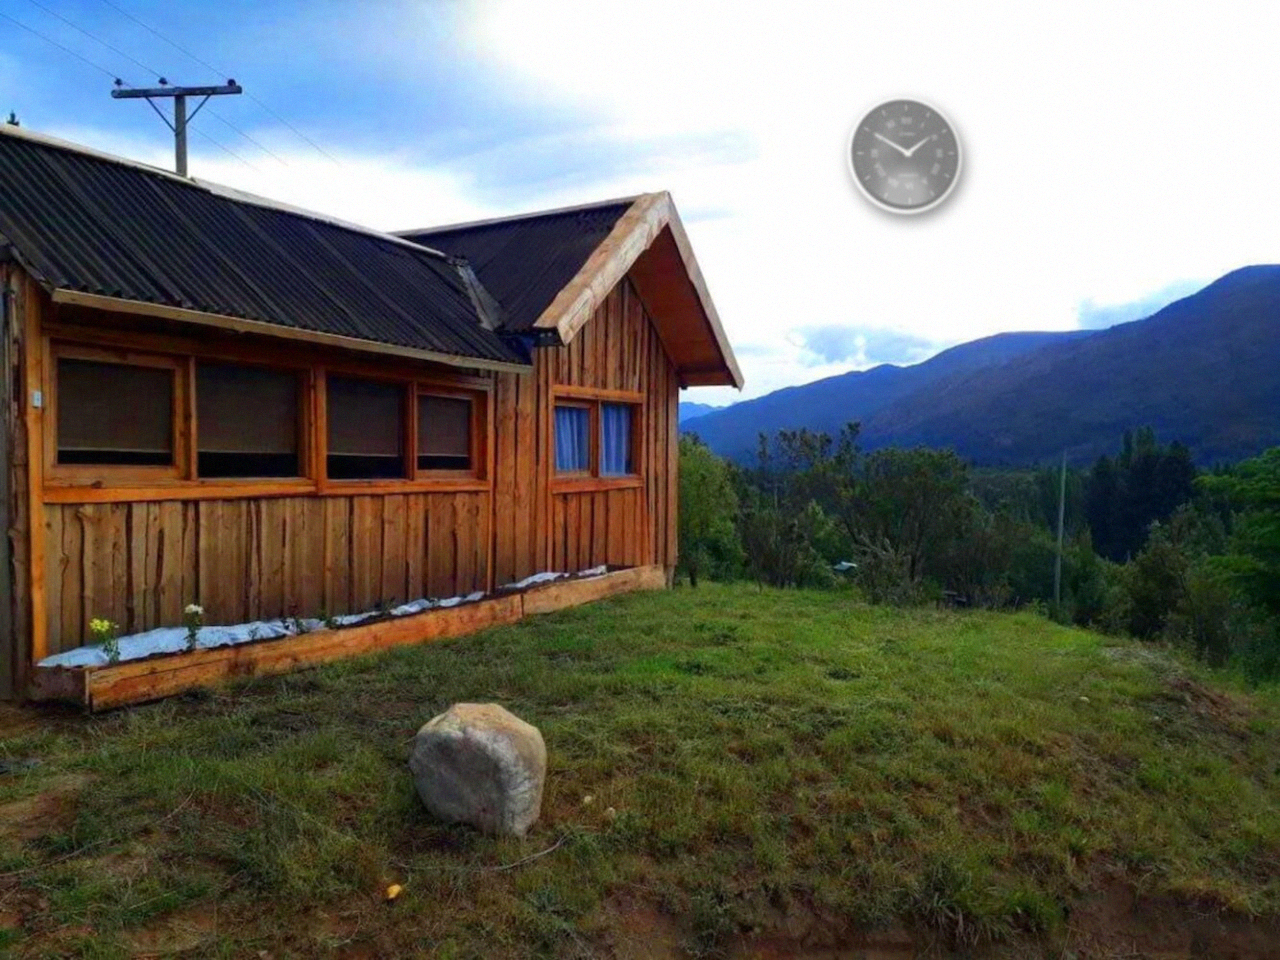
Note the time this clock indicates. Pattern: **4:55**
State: **1:50**
